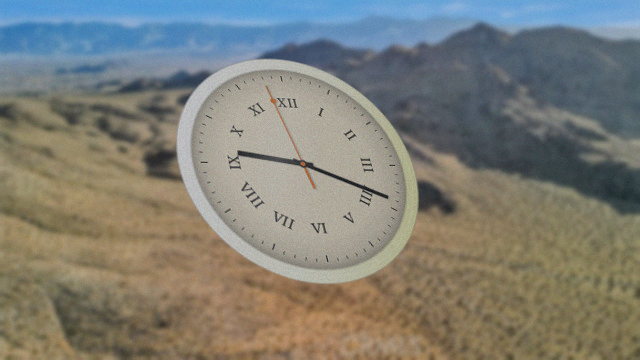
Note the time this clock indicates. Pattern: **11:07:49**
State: **9:18:58**
